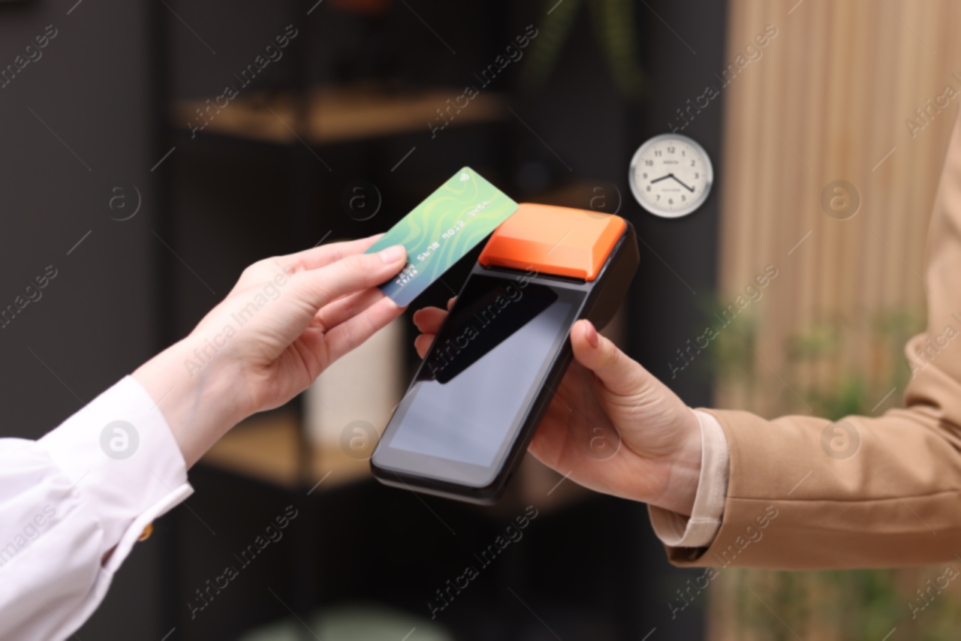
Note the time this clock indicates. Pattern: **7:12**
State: **8:21**
